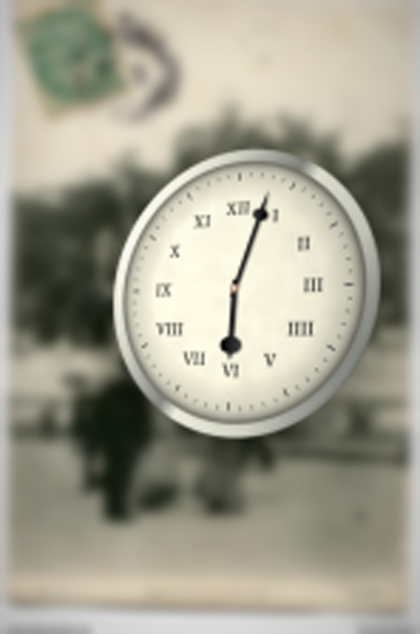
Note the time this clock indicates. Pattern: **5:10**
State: **6:03**
